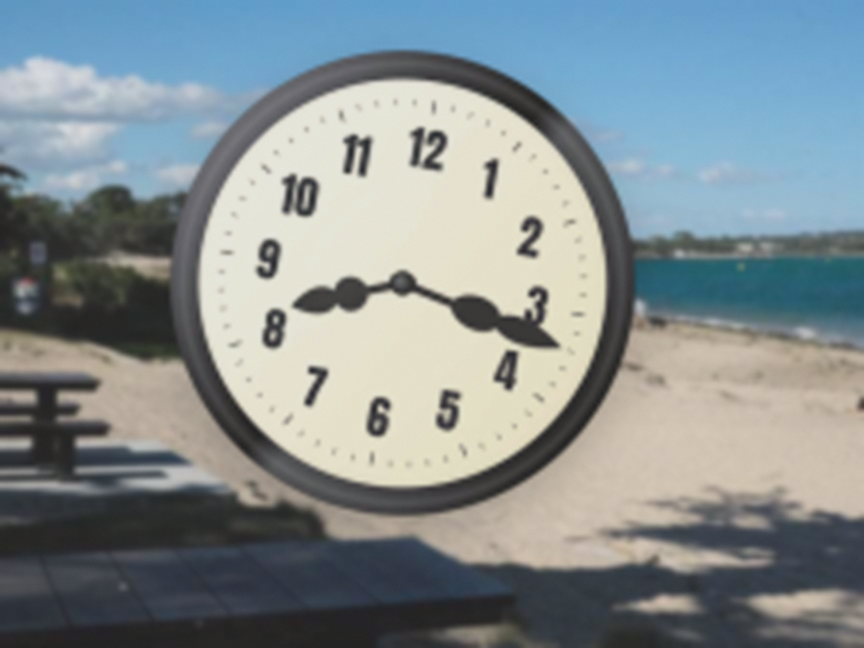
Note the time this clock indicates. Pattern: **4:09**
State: **8:17**
